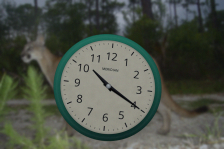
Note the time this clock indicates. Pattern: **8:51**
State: **10:20**
